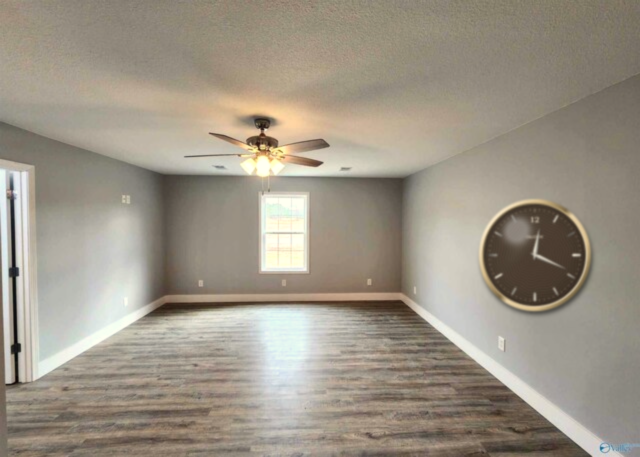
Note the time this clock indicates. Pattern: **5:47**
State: **12:19**
